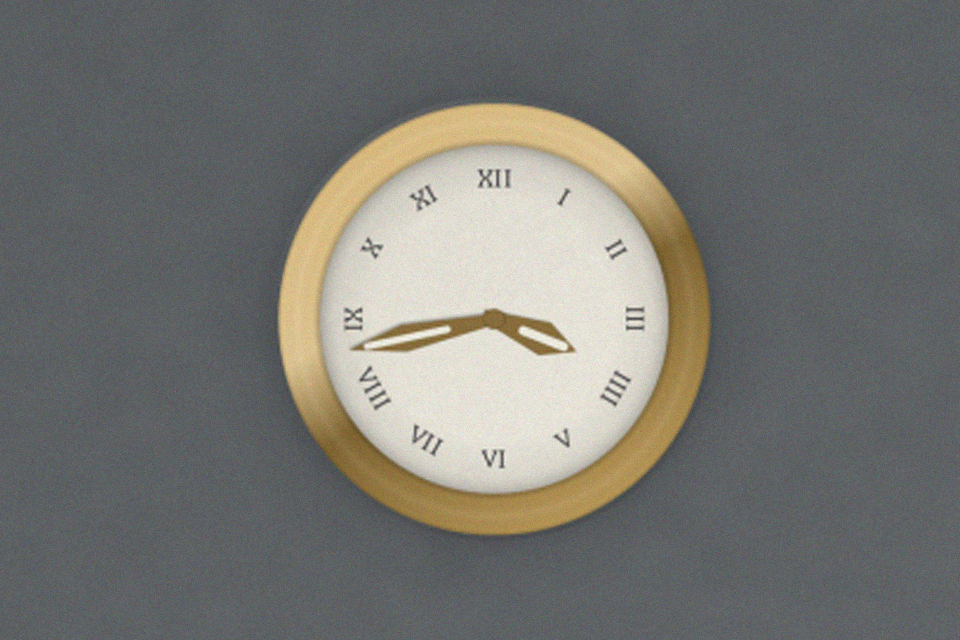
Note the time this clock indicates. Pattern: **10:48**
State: **3:43**
